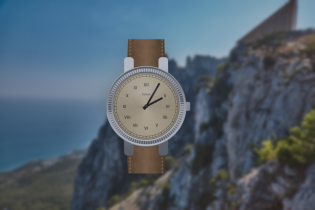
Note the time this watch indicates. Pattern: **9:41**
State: **2:05**
